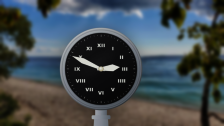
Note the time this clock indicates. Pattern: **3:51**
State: **2:49**
